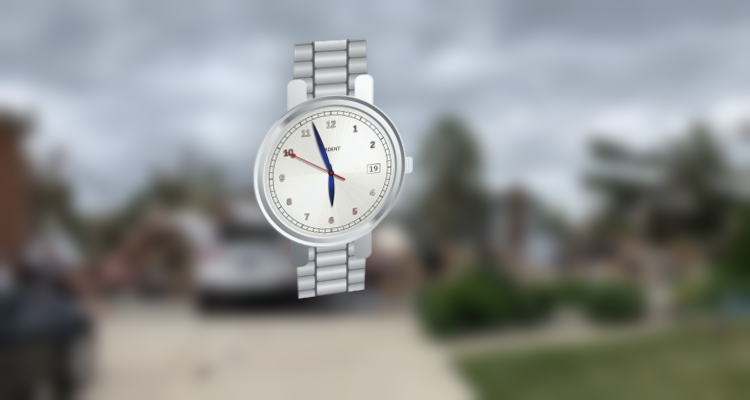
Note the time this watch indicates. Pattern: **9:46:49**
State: **5:56:50**
